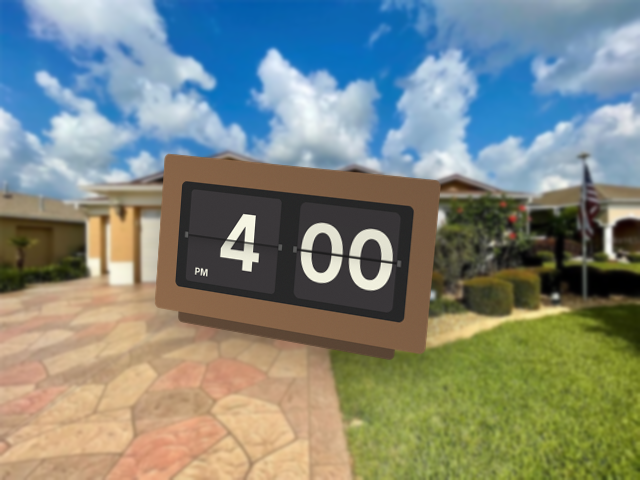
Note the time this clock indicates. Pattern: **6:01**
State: **4:00**
